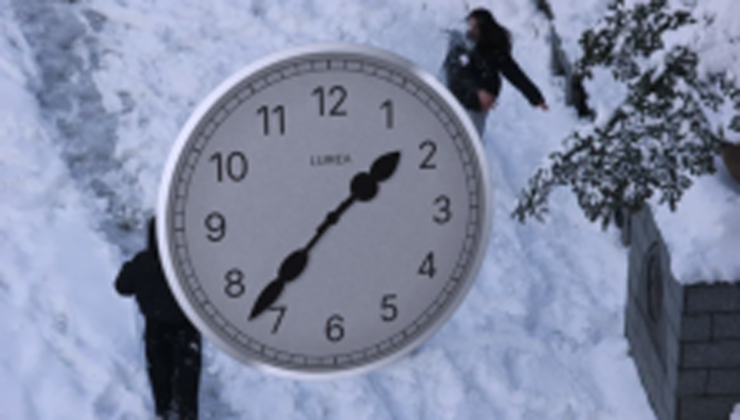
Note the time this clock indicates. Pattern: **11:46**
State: **1:37**
